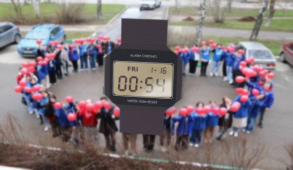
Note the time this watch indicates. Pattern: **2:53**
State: **0:54**
